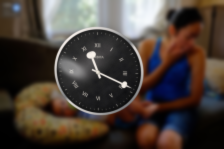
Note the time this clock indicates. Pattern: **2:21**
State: **11:19**
